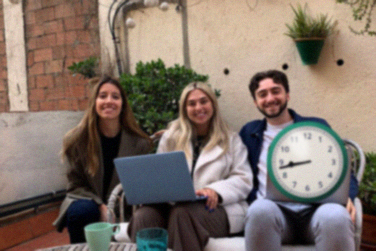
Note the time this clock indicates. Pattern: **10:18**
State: **8:43**
